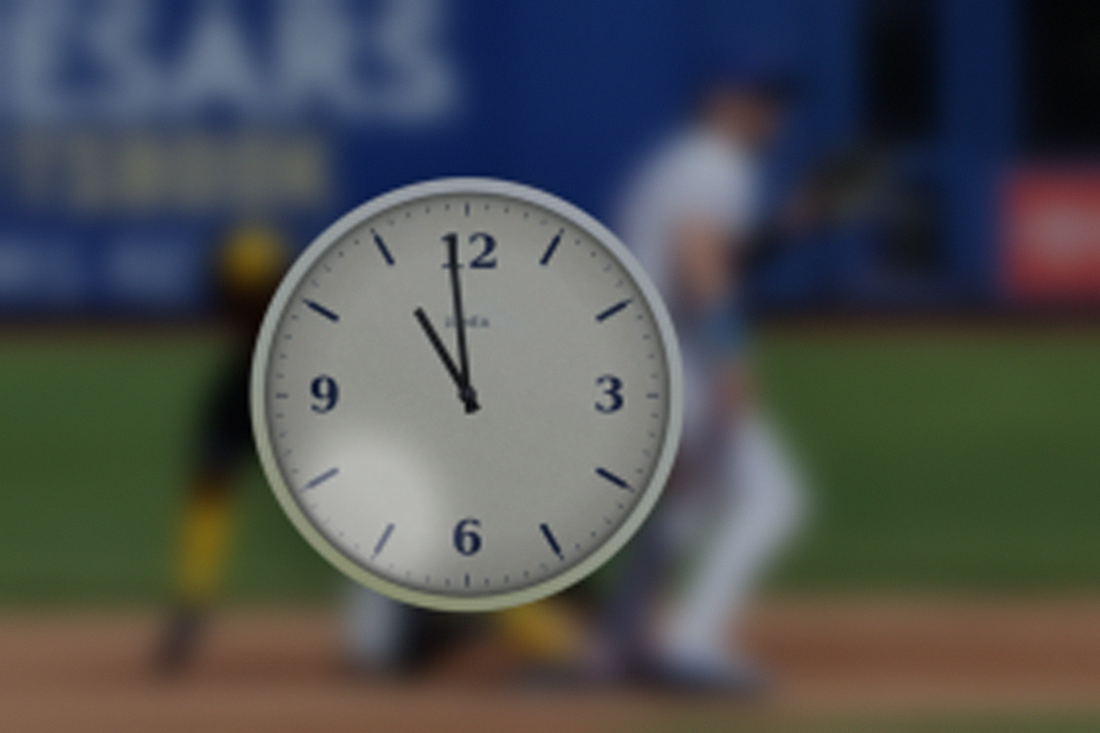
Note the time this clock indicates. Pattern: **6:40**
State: **10:59**
